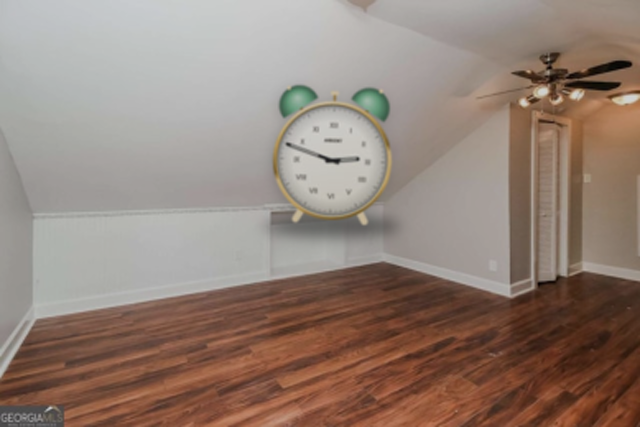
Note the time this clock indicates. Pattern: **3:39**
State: **2:48**
